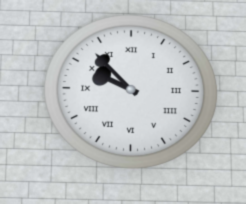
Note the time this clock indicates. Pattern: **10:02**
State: **9:53**
